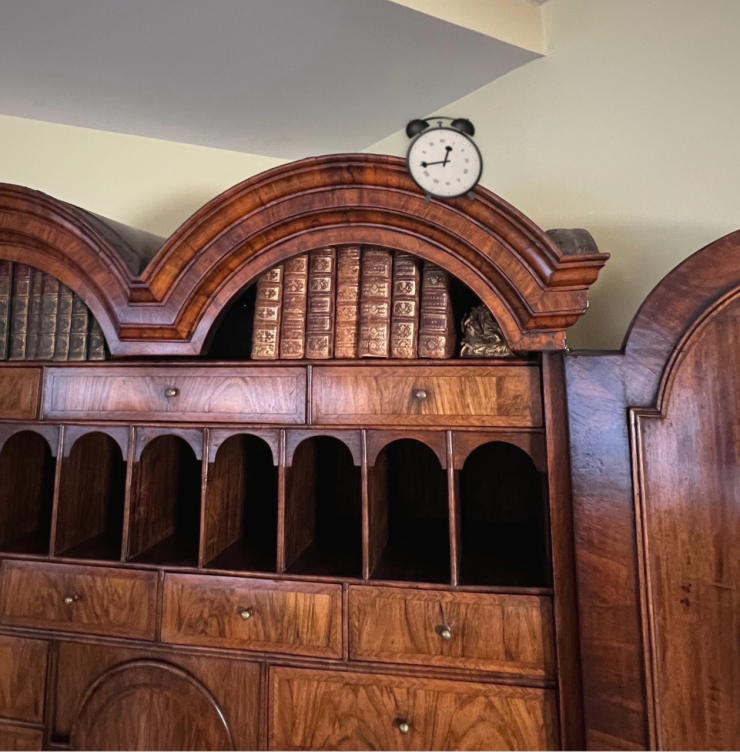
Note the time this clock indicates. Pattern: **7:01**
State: **12:44**
